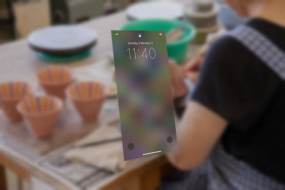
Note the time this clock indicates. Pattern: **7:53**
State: **11:40**
